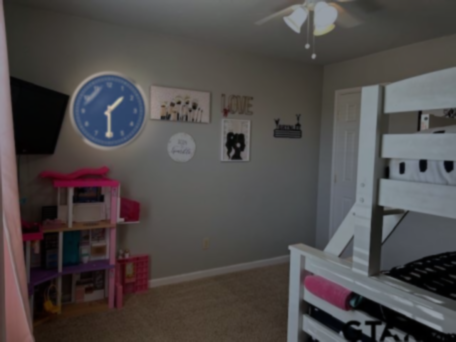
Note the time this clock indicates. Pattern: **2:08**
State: **1:30**
